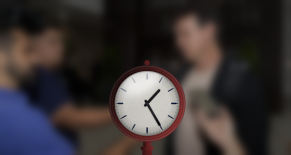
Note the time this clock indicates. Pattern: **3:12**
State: **1:25**
